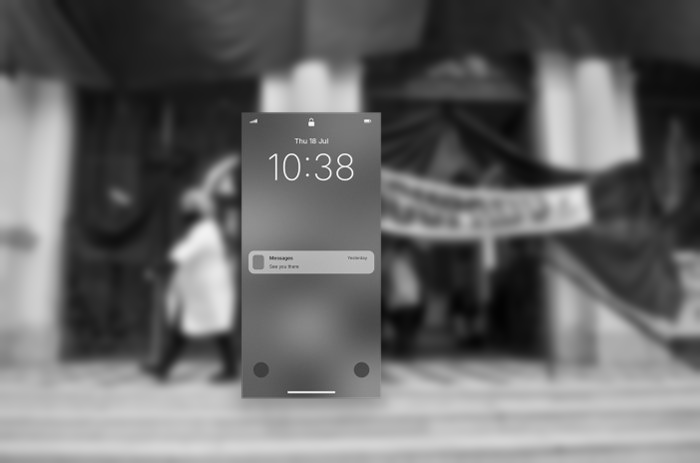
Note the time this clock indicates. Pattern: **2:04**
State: **10:38**
